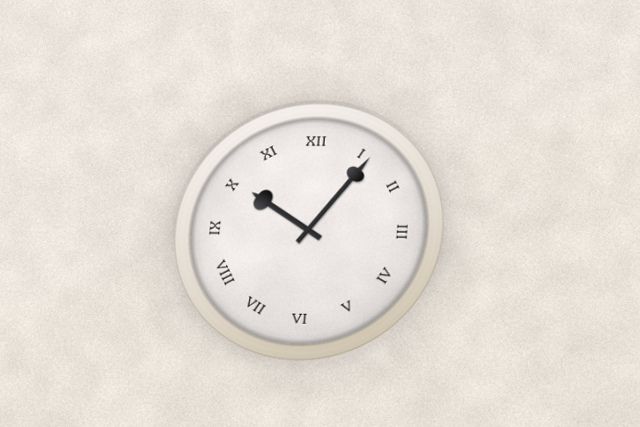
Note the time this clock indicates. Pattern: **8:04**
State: **10:06**
